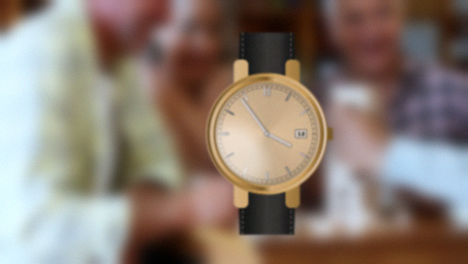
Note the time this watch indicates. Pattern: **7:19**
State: **3:54**
